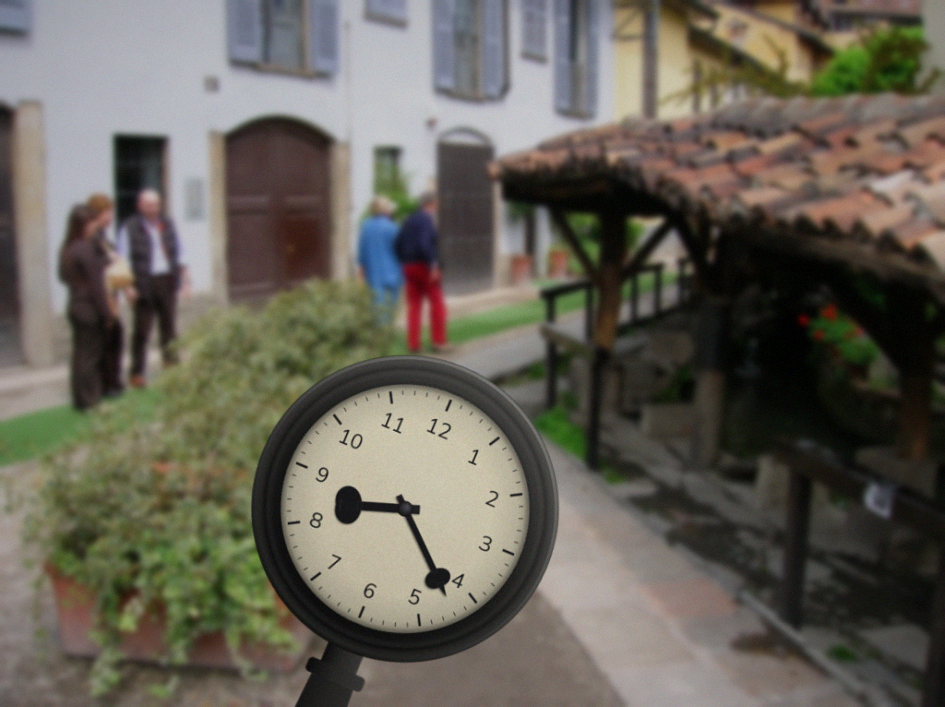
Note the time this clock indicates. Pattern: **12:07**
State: **8:22**
